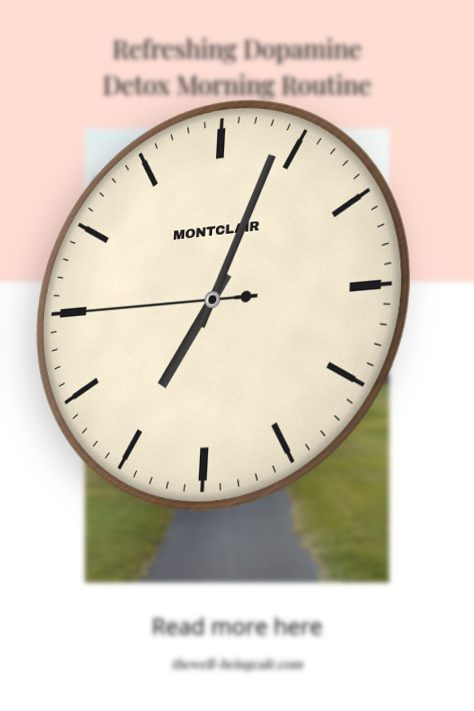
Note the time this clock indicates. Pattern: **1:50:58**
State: **7:03:45**
